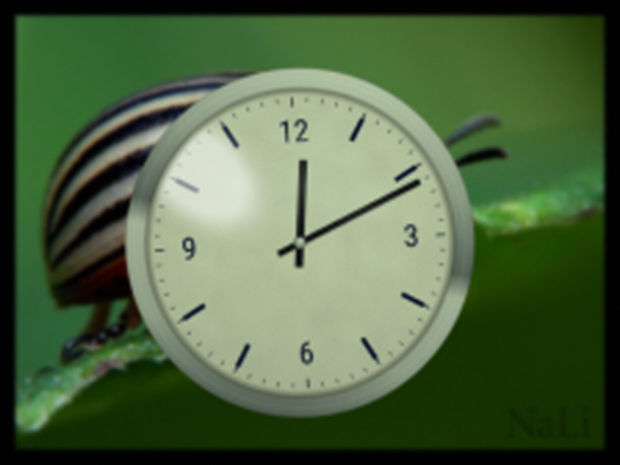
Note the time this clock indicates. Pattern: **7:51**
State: **12:11**
